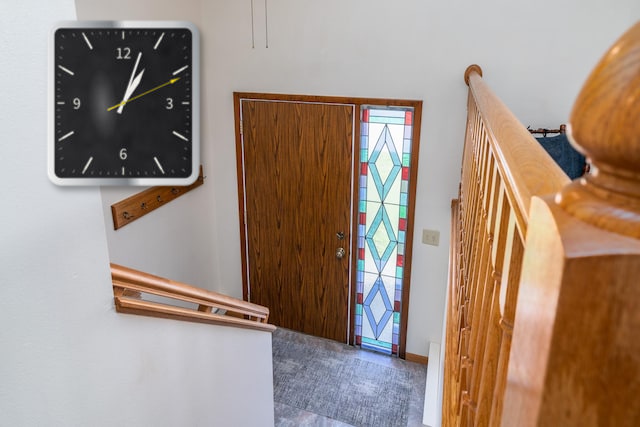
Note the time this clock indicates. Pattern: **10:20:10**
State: **1:03:11**
